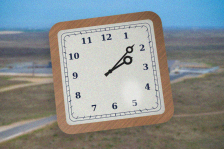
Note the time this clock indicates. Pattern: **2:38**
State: **2:08**
